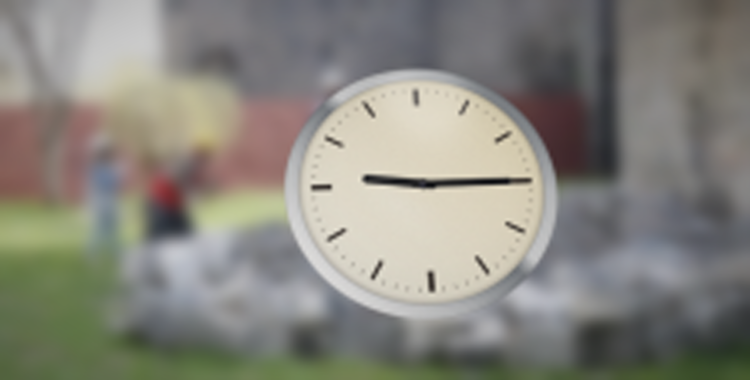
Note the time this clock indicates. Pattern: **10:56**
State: **9:15**
